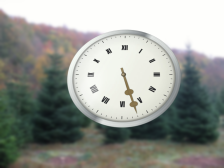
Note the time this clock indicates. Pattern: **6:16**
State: **5:27**
